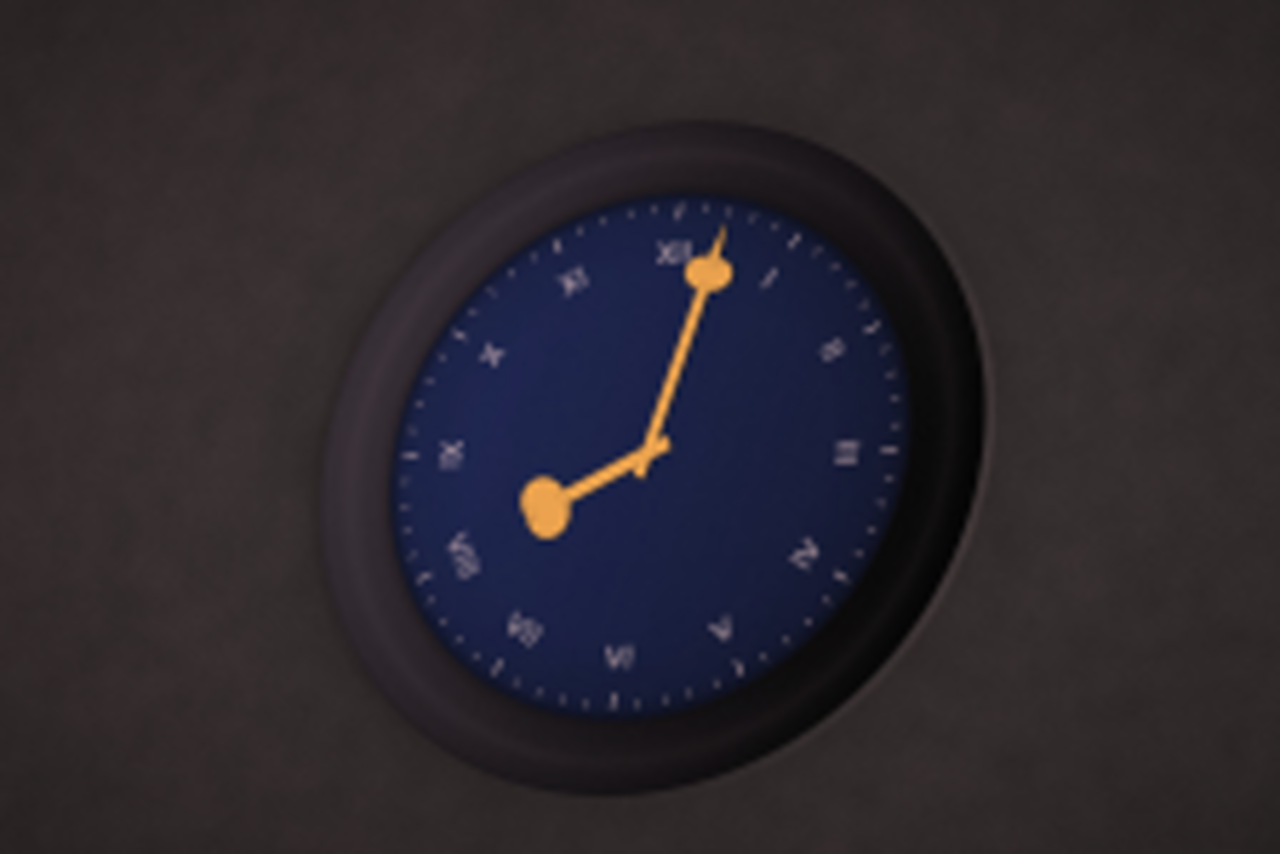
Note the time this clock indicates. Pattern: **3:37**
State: **8:02**
